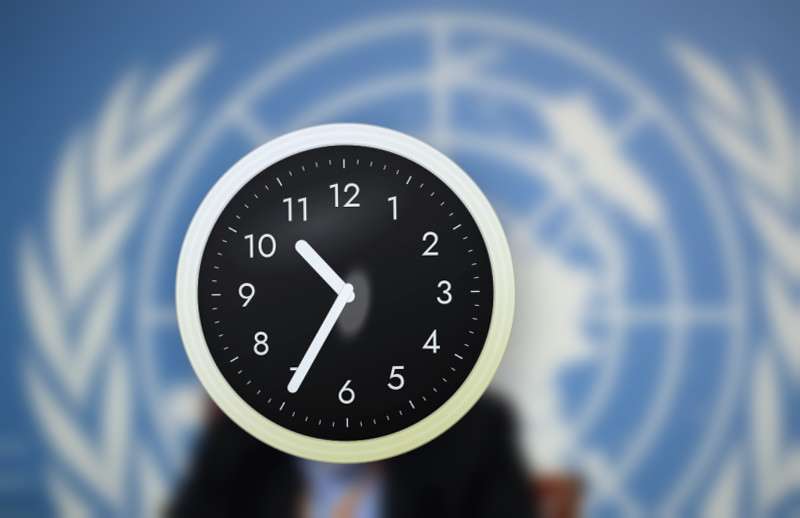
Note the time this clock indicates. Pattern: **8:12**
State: **10:35**
